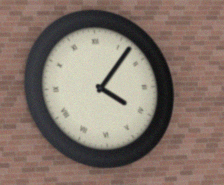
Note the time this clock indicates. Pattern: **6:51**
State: **4:07**
